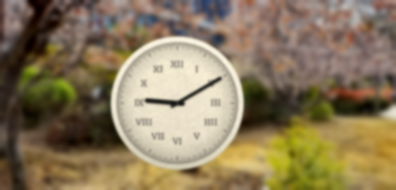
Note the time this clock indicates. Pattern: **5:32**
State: **9:10**
